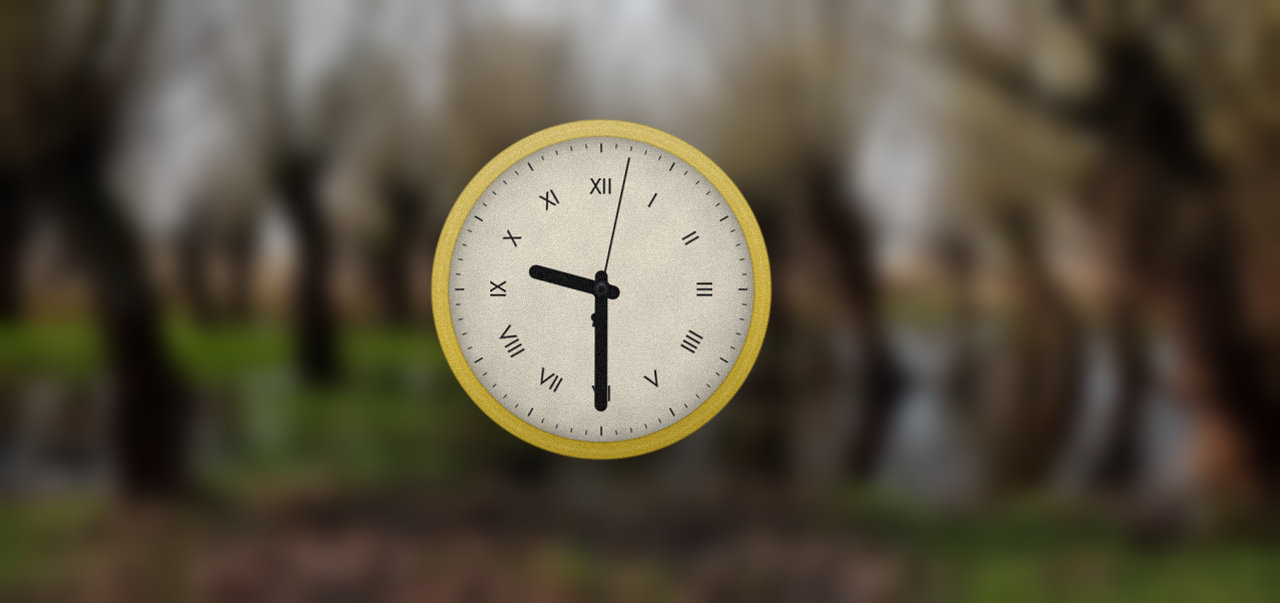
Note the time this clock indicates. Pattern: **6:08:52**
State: **9:30:02**
